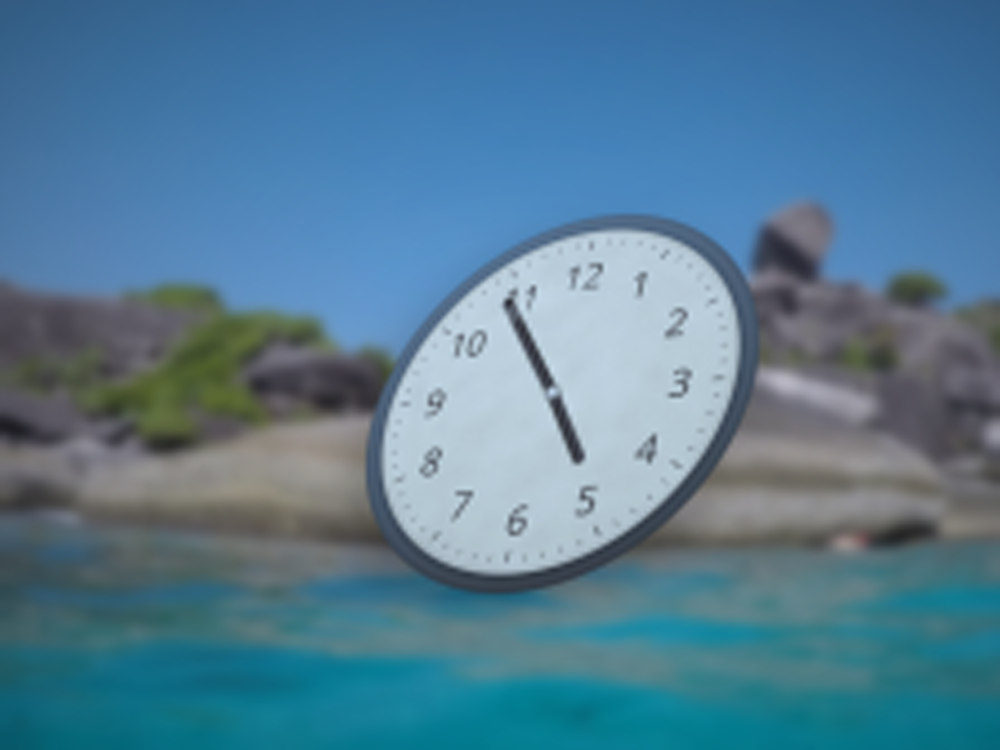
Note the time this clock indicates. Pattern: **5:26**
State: **4:54**
